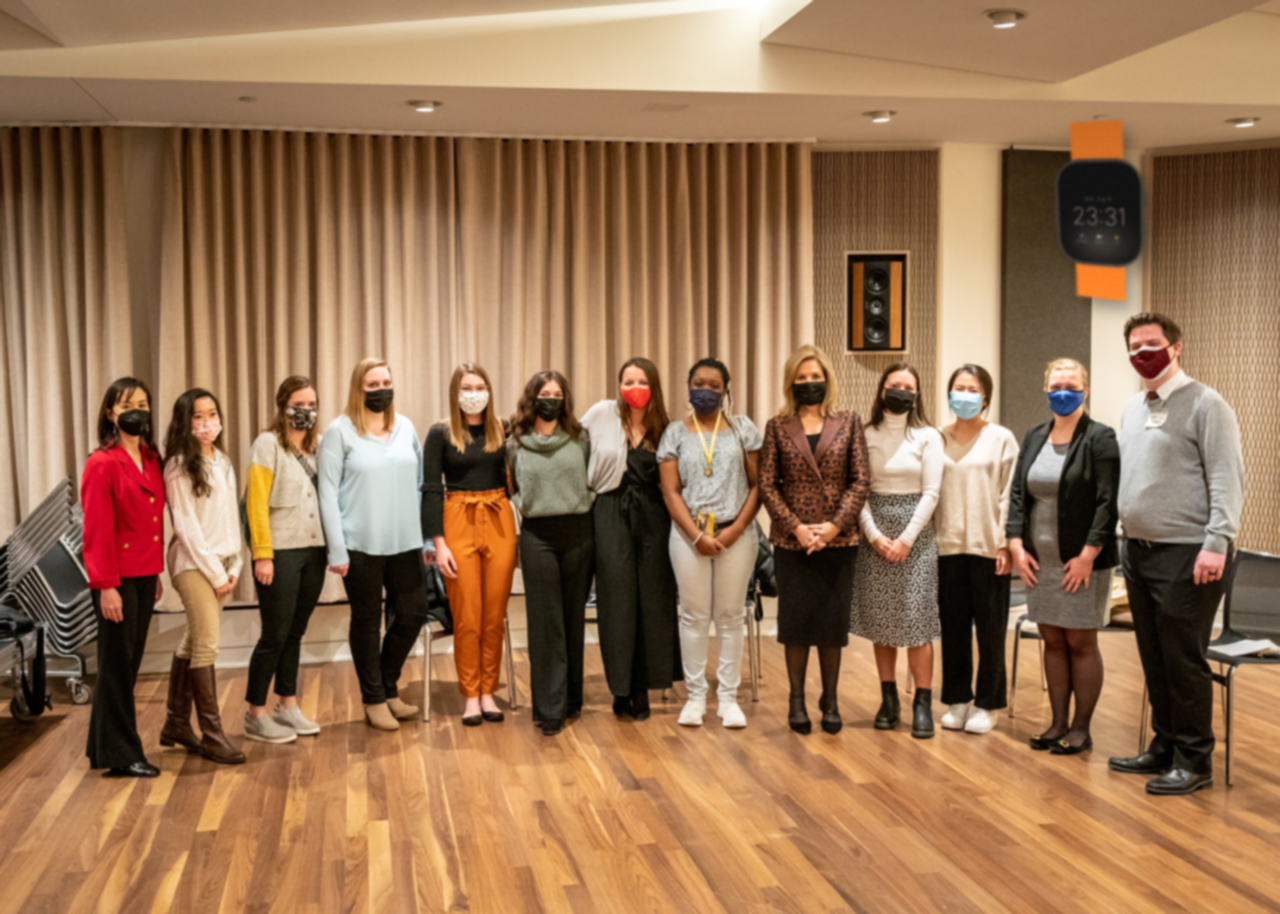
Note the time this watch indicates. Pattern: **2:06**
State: **23:31**
